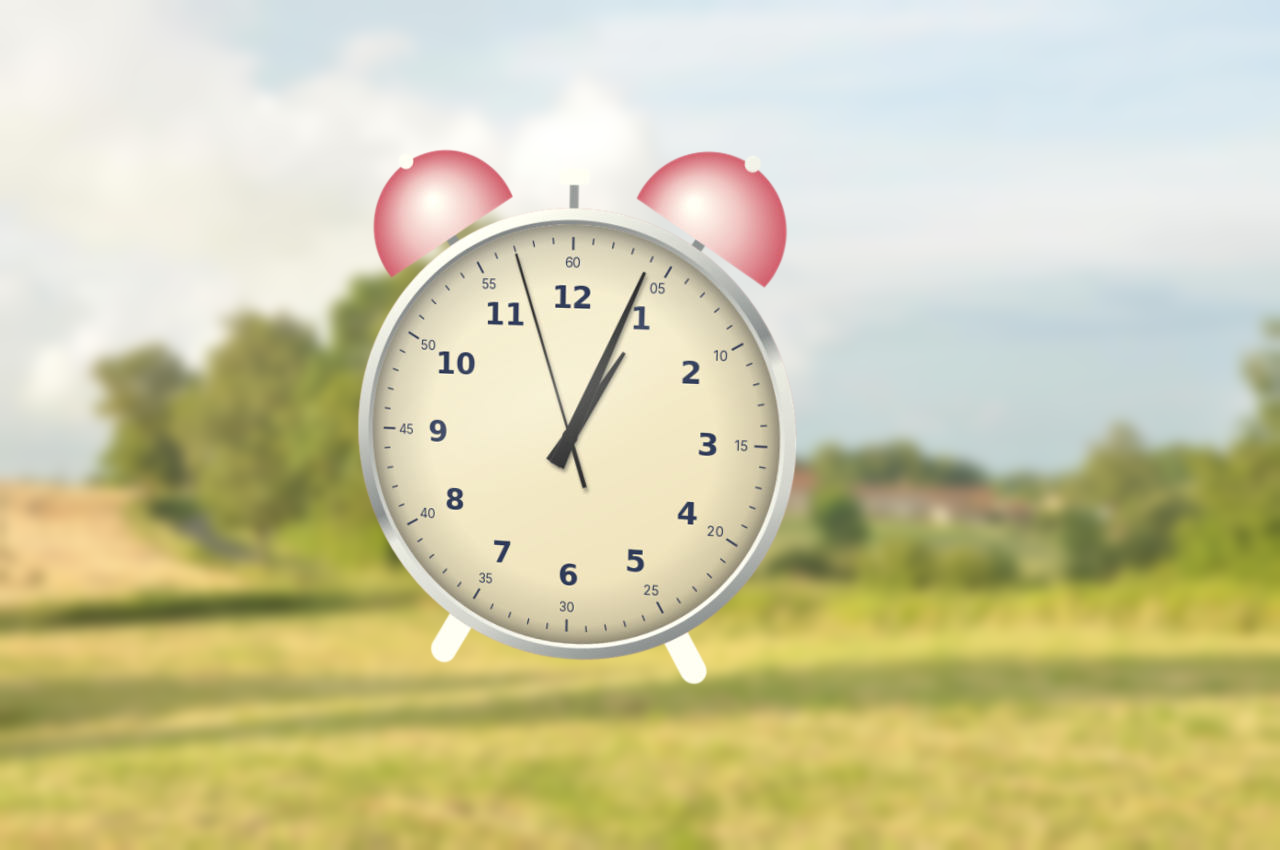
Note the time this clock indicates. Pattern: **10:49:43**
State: **1:03:57**
